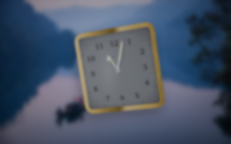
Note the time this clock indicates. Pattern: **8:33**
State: **11:03**
